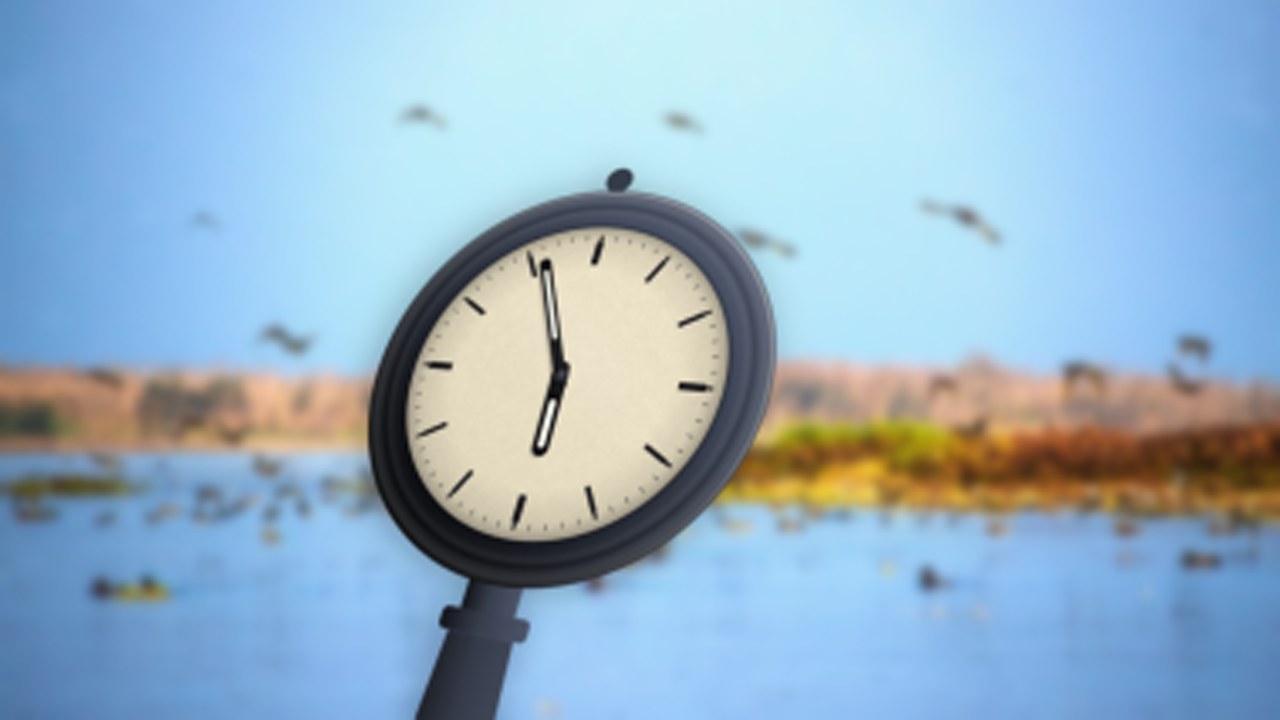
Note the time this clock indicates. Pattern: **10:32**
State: **5:56**
